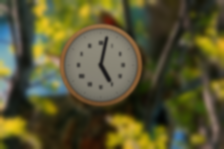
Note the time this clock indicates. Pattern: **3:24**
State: **5:02**
